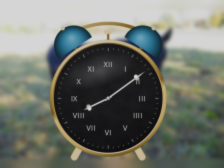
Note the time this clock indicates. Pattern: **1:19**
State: **8:09**
